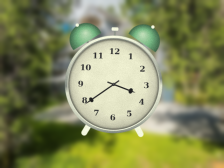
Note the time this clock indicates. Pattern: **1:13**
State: **3:39**
